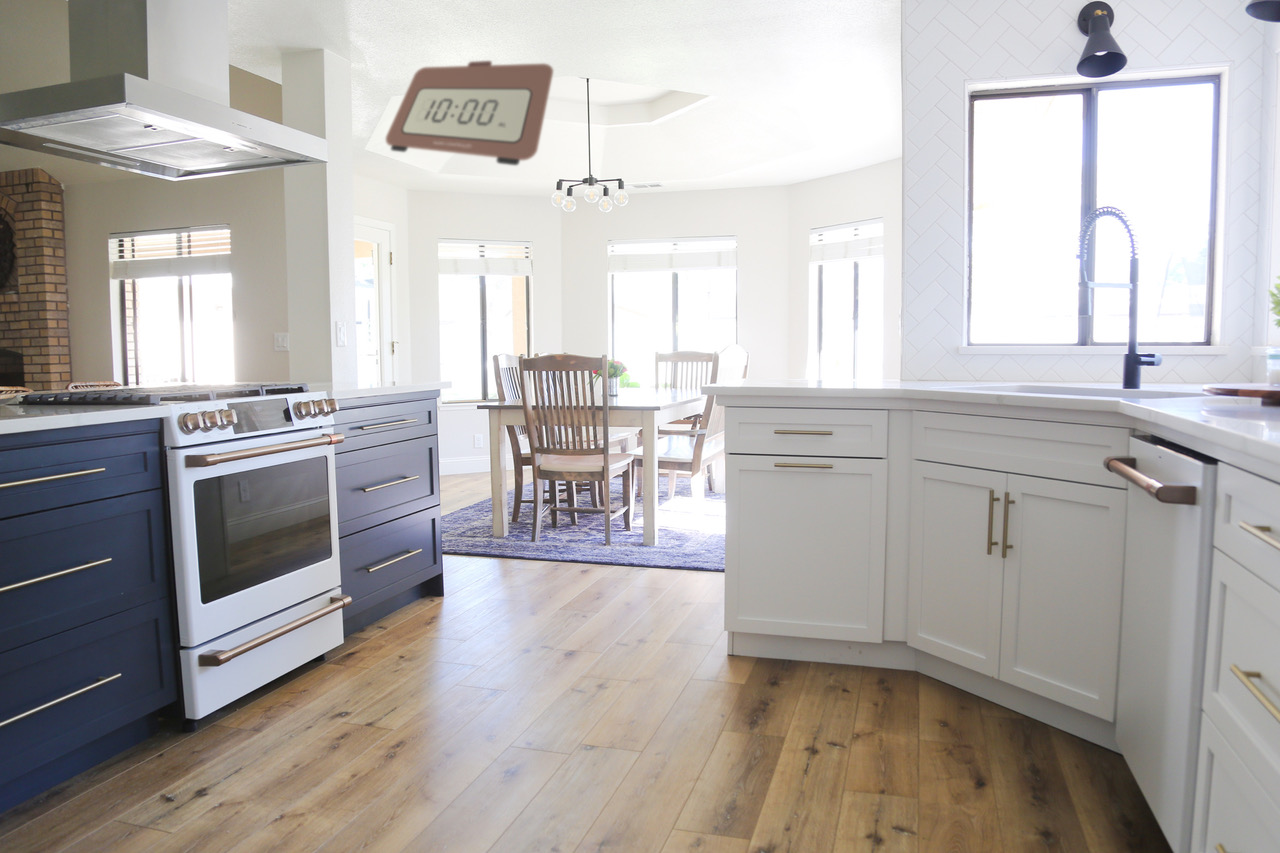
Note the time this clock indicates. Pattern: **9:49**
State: **10:00**
